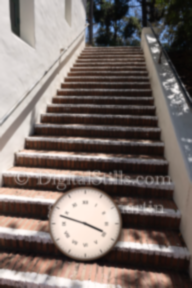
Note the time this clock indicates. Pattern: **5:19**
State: **3:48**
